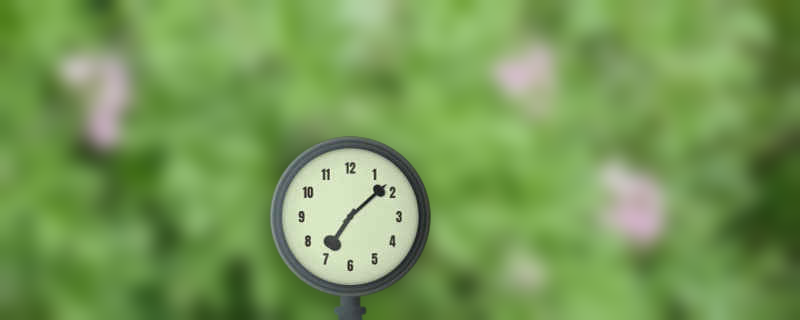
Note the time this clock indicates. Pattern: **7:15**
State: **7:08**
